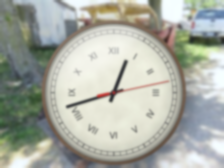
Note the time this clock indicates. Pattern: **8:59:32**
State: **12:42:13**
